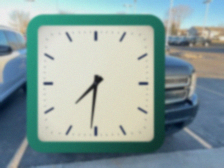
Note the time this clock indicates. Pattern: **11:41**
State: **7:31**
